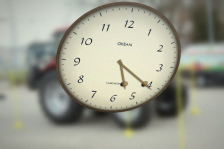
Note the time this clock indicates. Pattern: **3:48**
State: **5:21**
